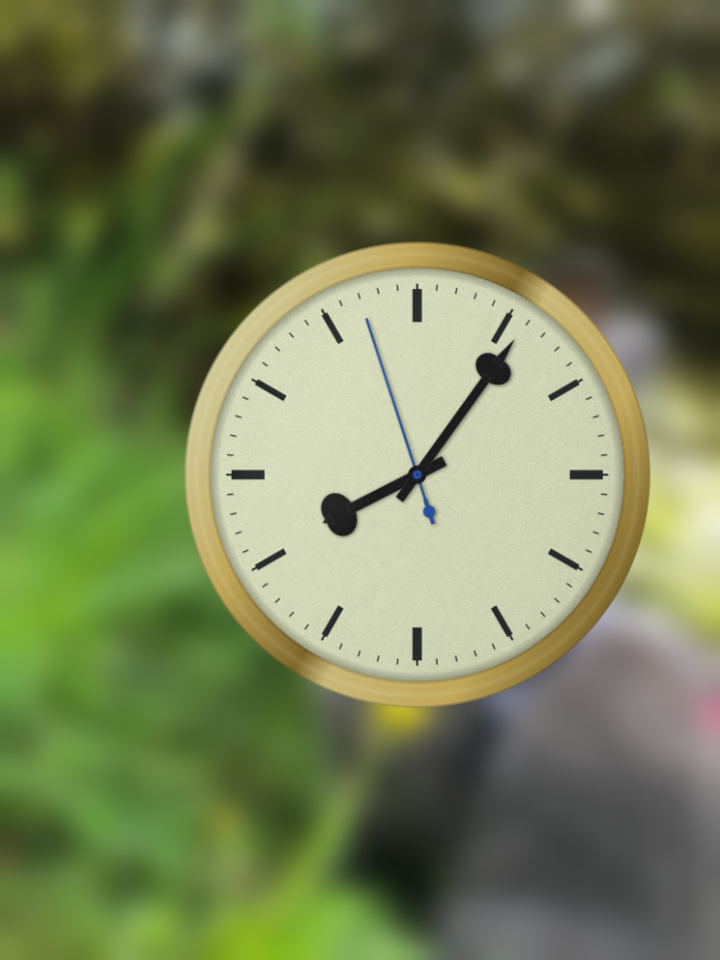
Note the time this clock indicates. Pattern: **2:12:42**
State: **8:05:57**
